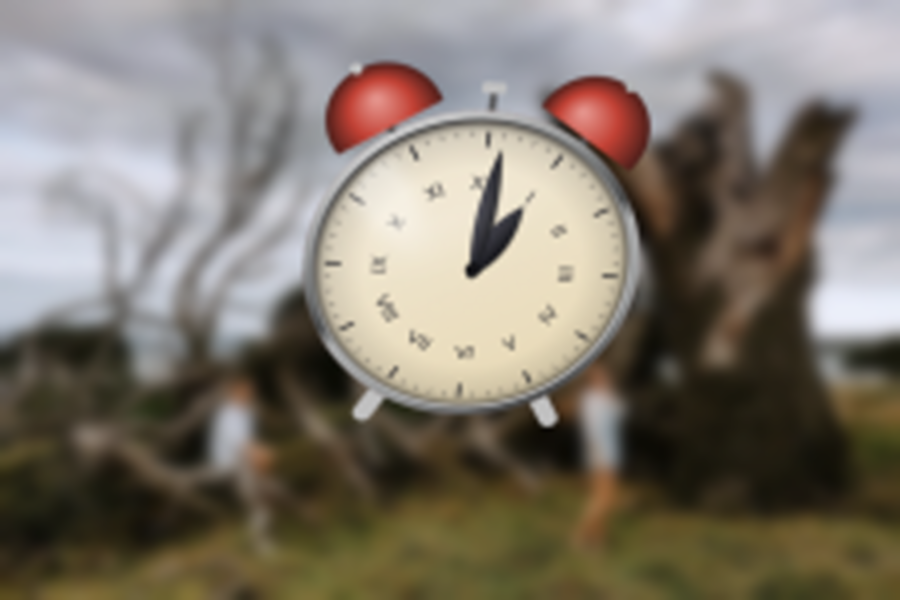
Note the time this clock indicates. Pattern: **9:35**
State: **1:01**
